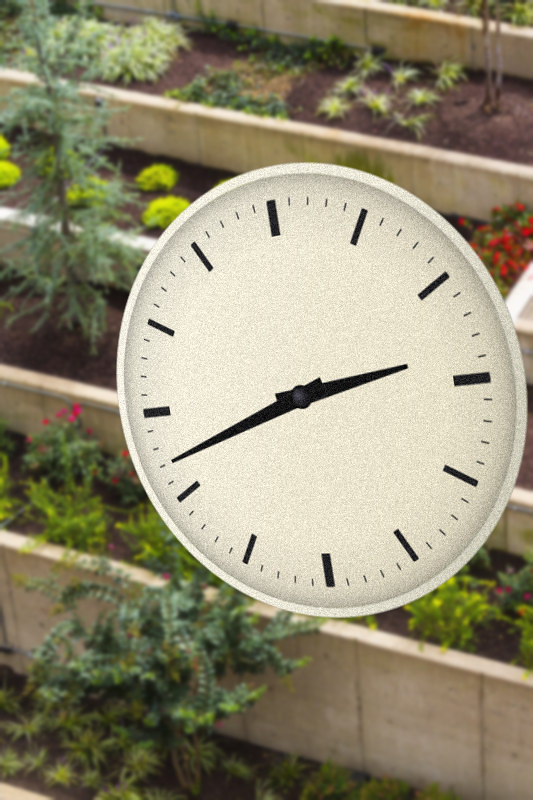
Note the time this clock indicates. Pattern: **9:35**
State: **2:42**
